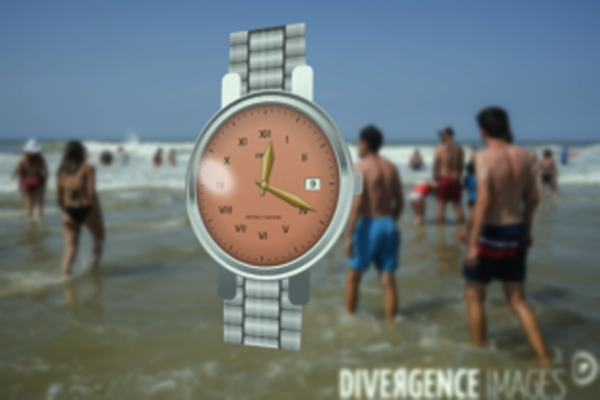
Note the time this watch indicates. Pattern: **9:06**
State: **12:19**
